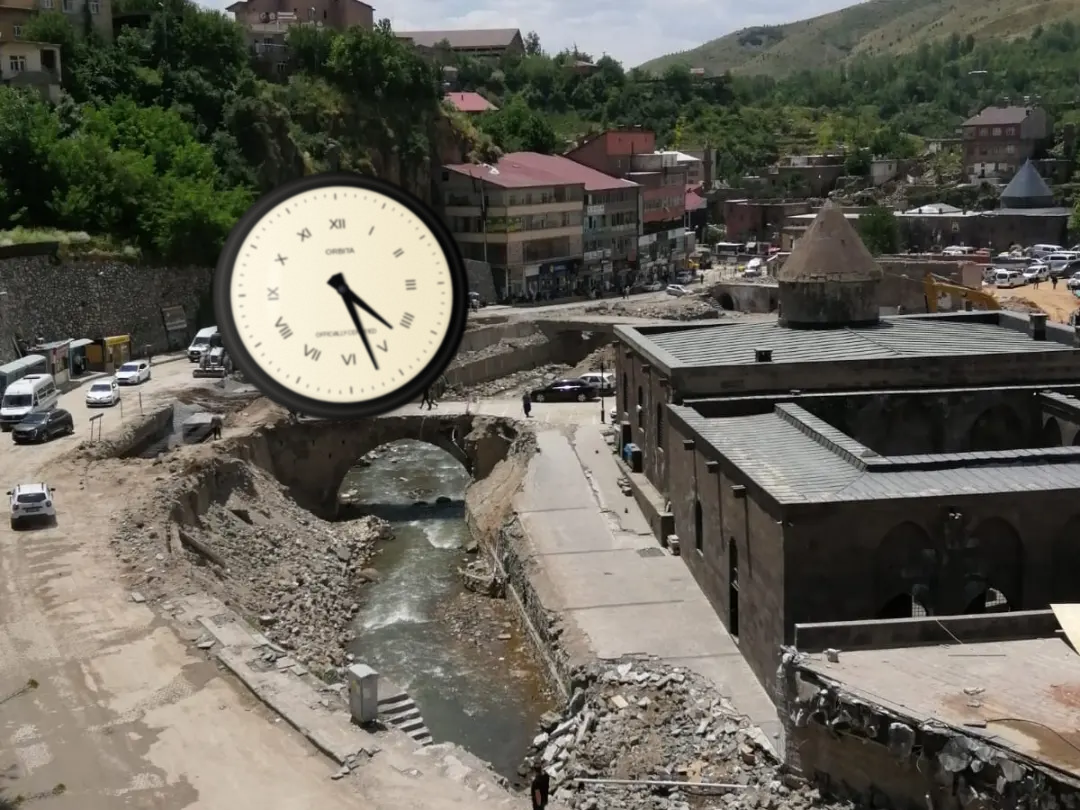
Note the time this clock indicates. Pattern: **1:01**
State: **4:27**
